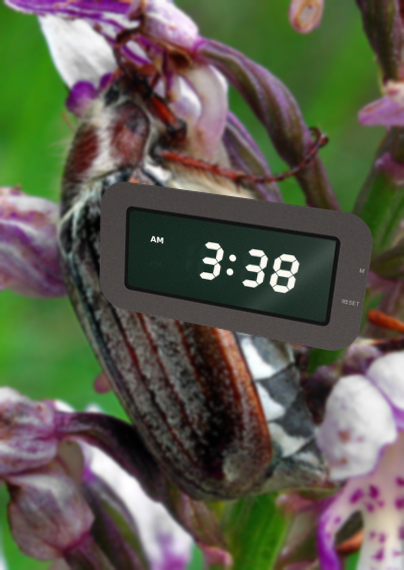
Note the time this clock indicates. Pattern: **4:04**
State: **3:38**
